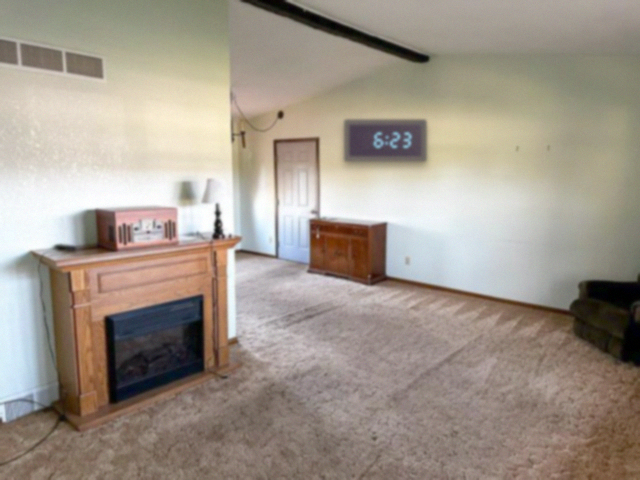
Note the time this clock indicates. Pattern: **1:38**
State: **6:23**
